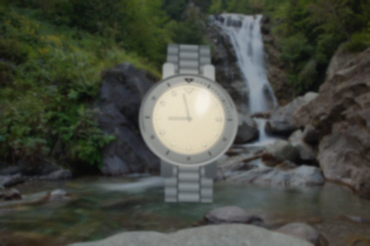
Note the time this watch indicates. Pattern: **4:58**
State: **8:58**
